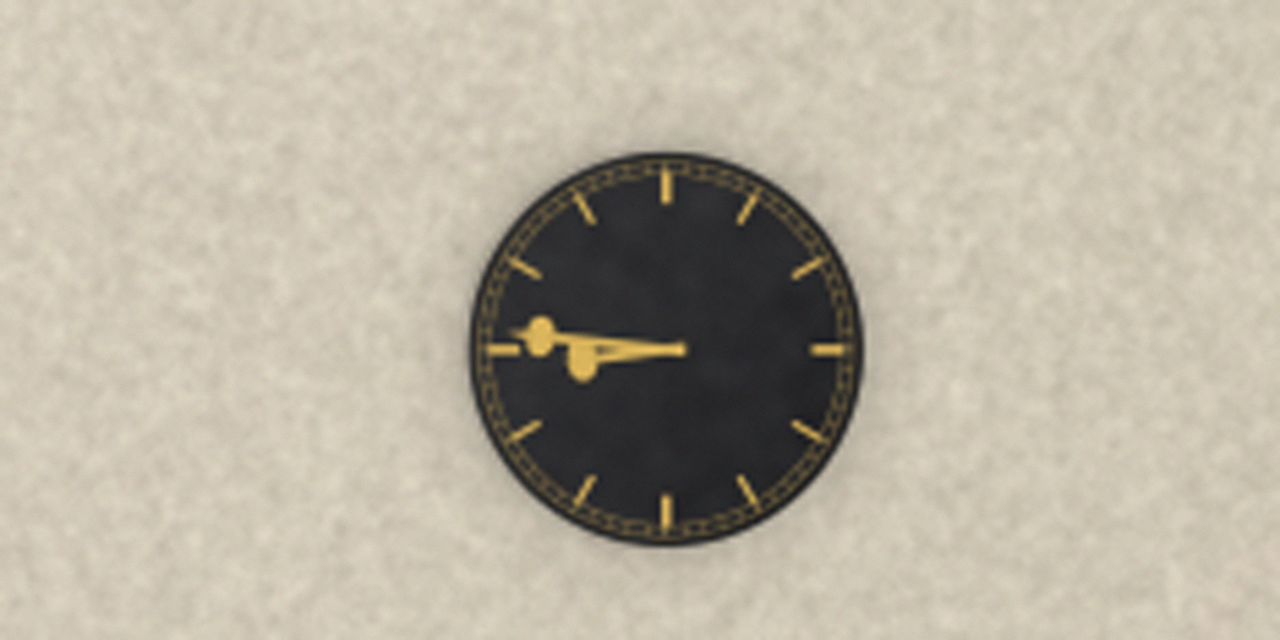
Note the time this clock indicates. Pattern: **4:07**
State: **8:46**
